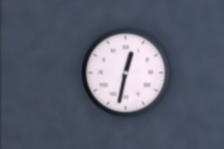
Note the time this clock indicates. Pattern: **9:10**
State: **12:32**
